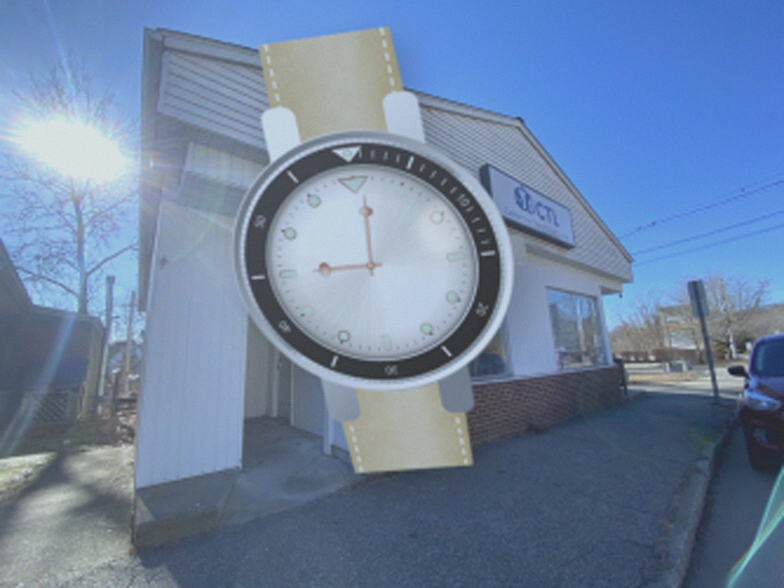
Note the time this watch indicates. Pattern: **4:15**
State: **9:01**
